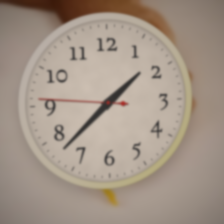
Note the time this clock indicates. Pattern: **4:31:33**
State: **1:37:46**
